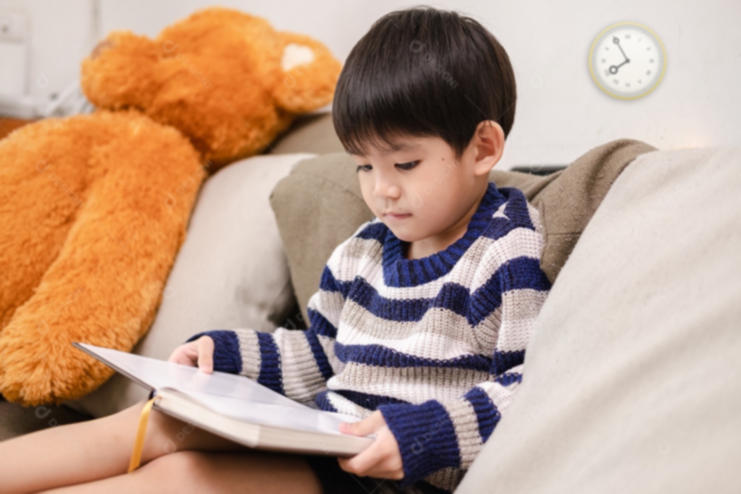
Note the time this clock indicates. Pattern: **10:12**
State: **7:55**
